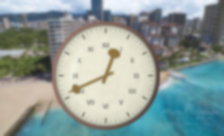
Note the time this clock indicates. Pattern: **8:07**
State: **12:41**
